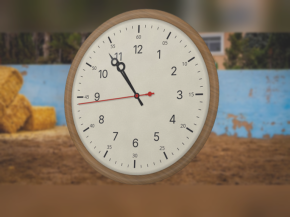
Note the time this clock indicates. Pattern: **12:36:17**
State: **10:53:44**
